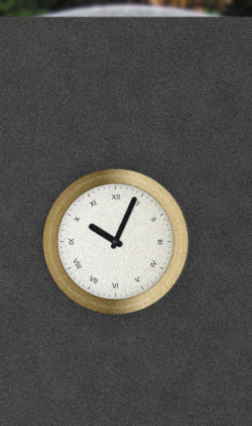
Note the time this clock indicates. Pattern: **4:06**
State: **10:04**
